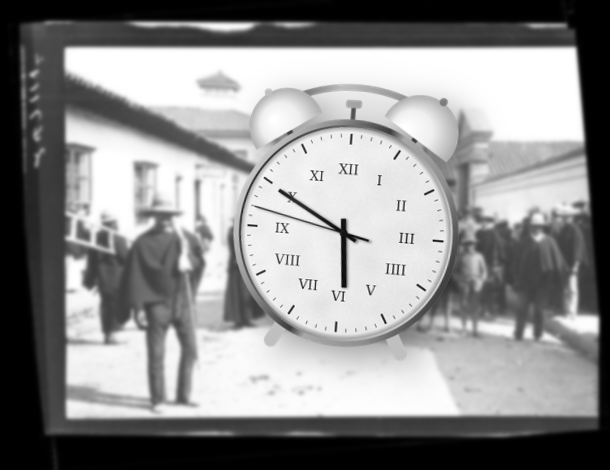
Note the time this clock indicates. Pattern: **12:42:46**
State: **5:49:47**
